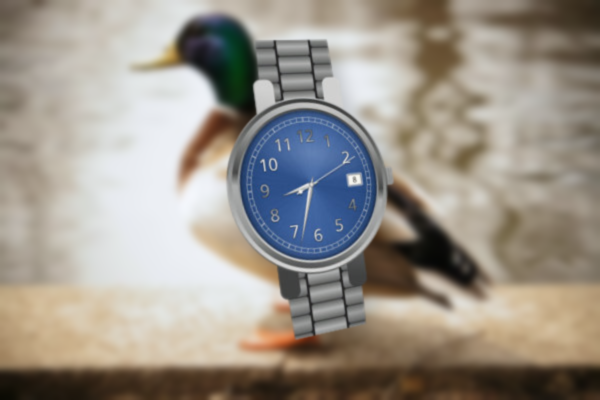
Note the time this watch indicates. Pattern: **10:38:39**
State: **8:33:11**
